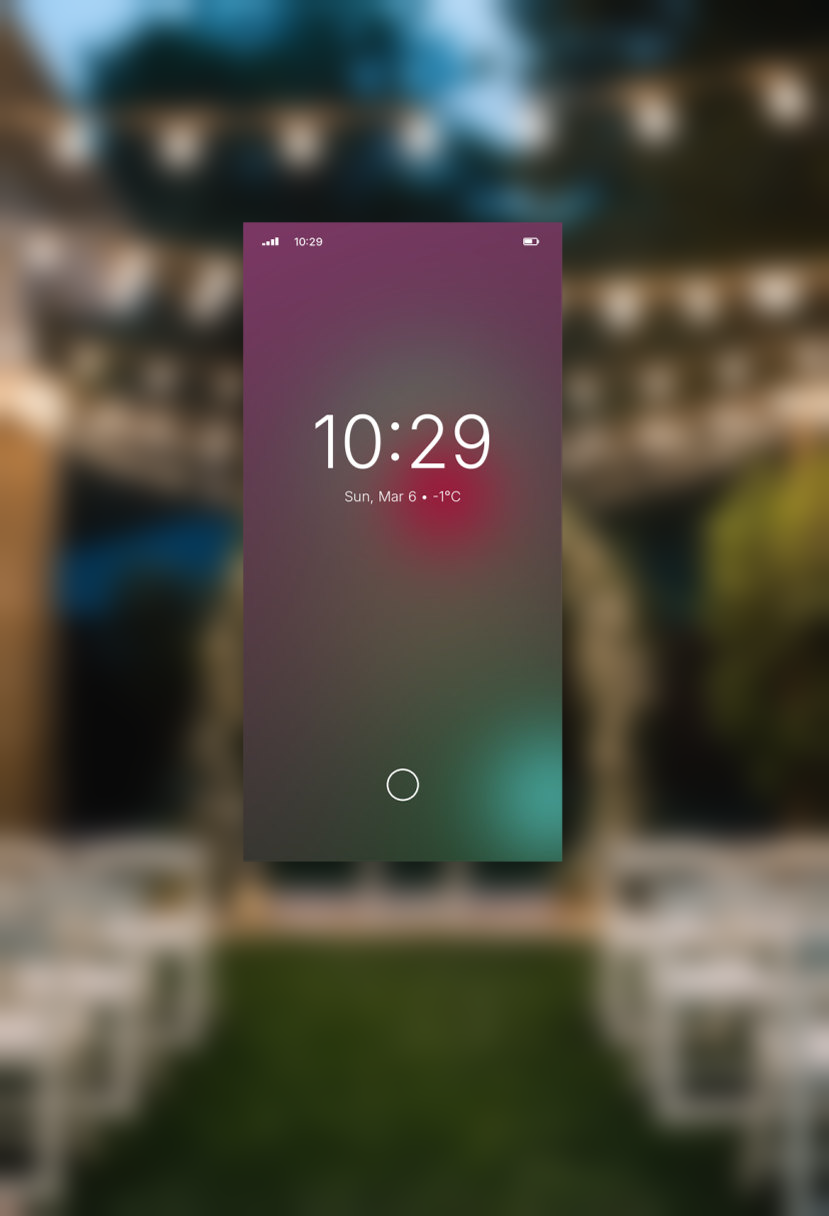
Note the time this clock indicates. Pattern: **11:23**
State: **10:29**
